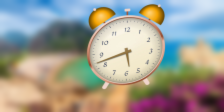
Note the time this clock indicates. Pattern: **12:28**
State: **5:42**
